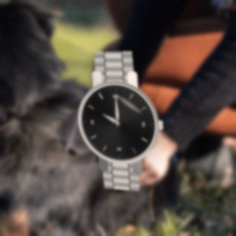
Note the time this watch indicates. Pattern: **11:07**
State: **10:00**
